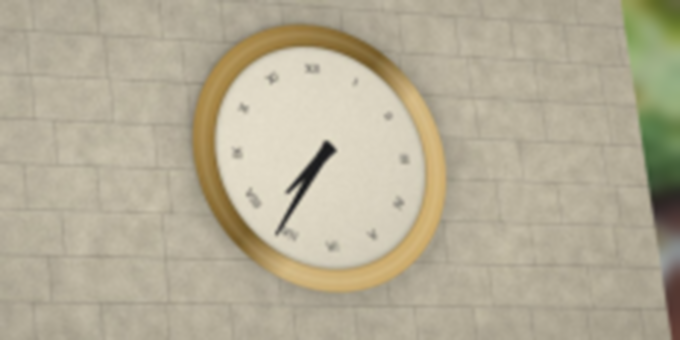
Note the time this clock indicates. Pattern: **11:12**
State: **7:36**
